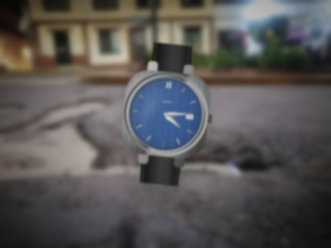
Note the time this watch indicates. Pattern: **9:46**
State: **4:14**
